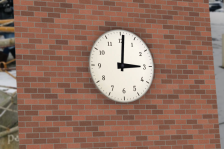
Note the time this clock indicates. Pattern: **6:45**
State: **3:01**
